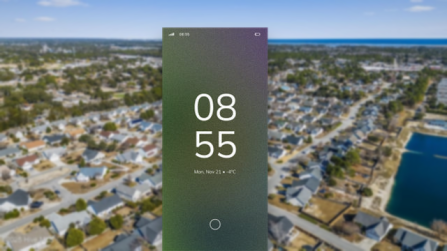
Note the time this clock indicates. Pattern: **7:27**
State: **8:55**
